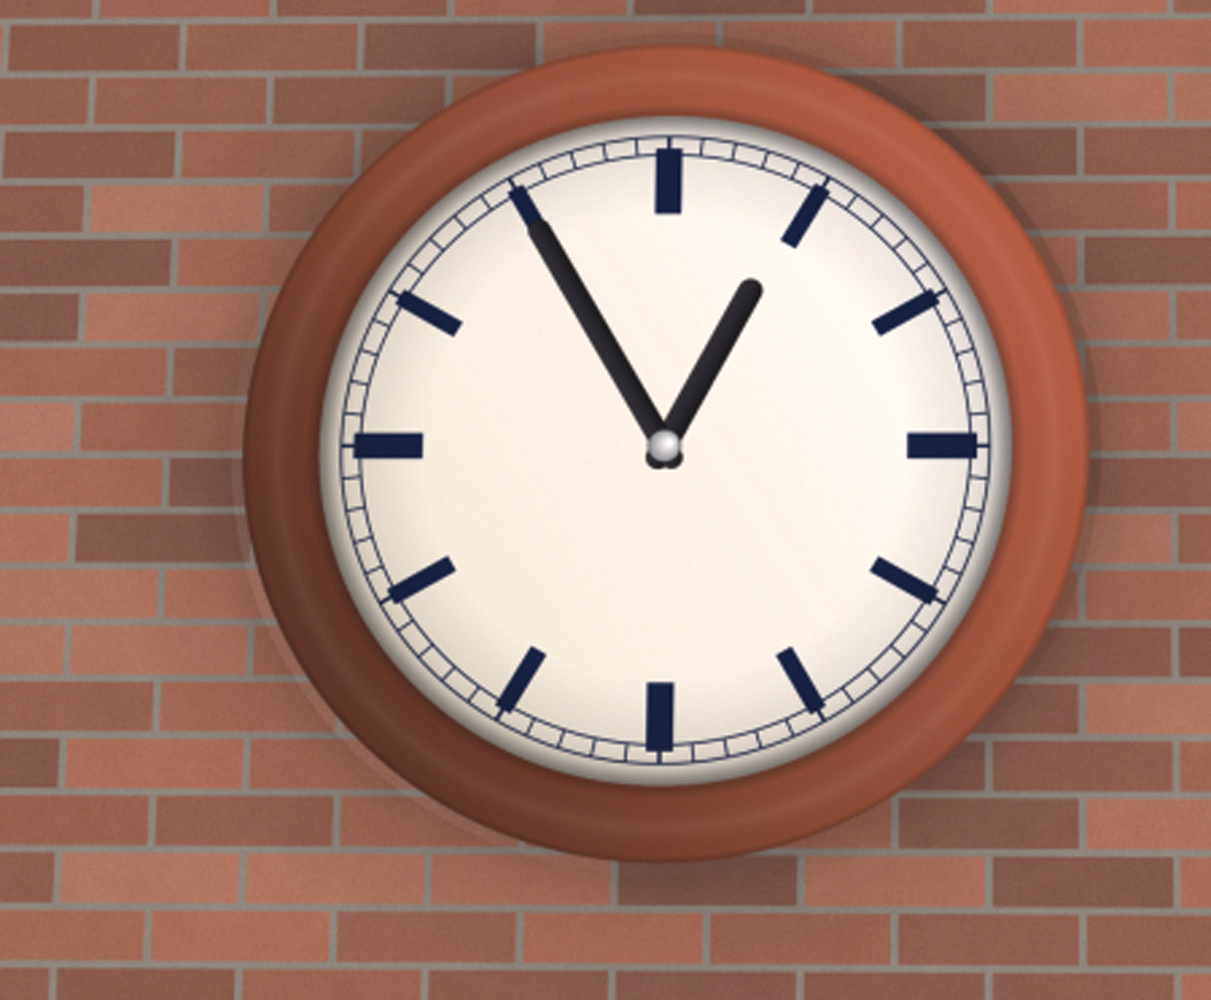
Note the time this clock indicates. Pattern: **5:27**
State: **12:55**
